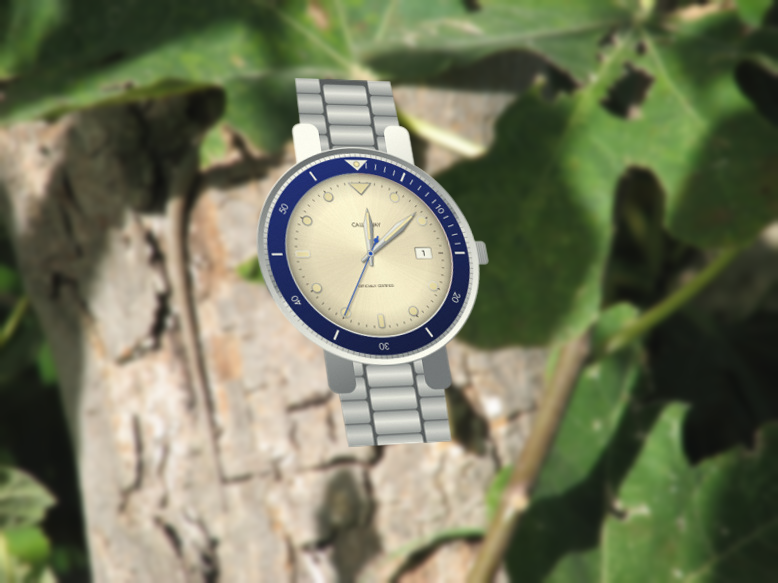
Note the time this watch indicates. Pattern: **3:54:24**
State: **12:08:35**
